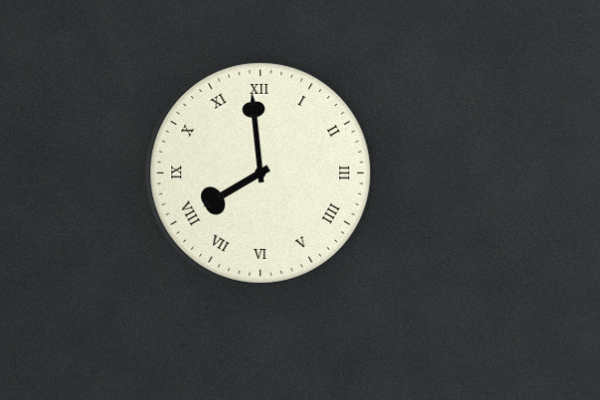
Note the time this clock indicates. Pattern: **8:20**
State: **7:59**
